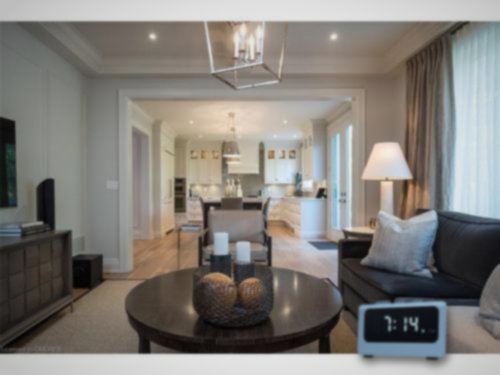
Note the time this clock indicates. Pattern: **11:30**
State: **7:14**
